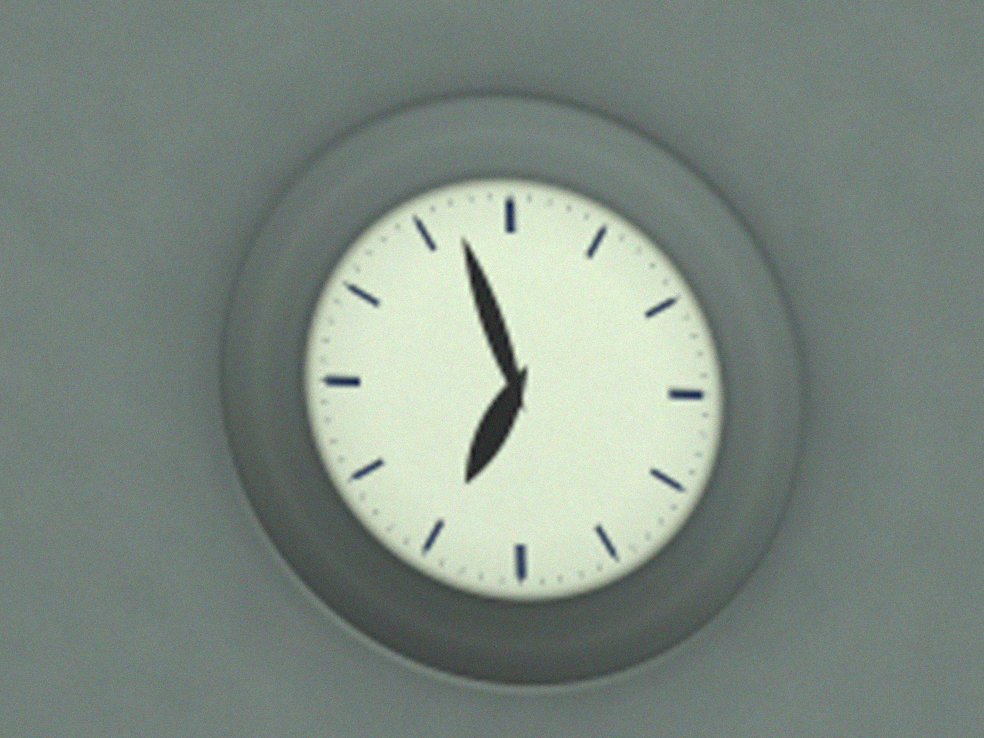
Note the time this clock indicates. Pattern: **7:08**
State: **6:57**
